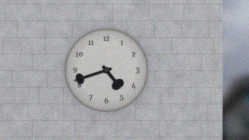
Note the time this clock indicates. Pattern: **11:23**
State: **4:42**
